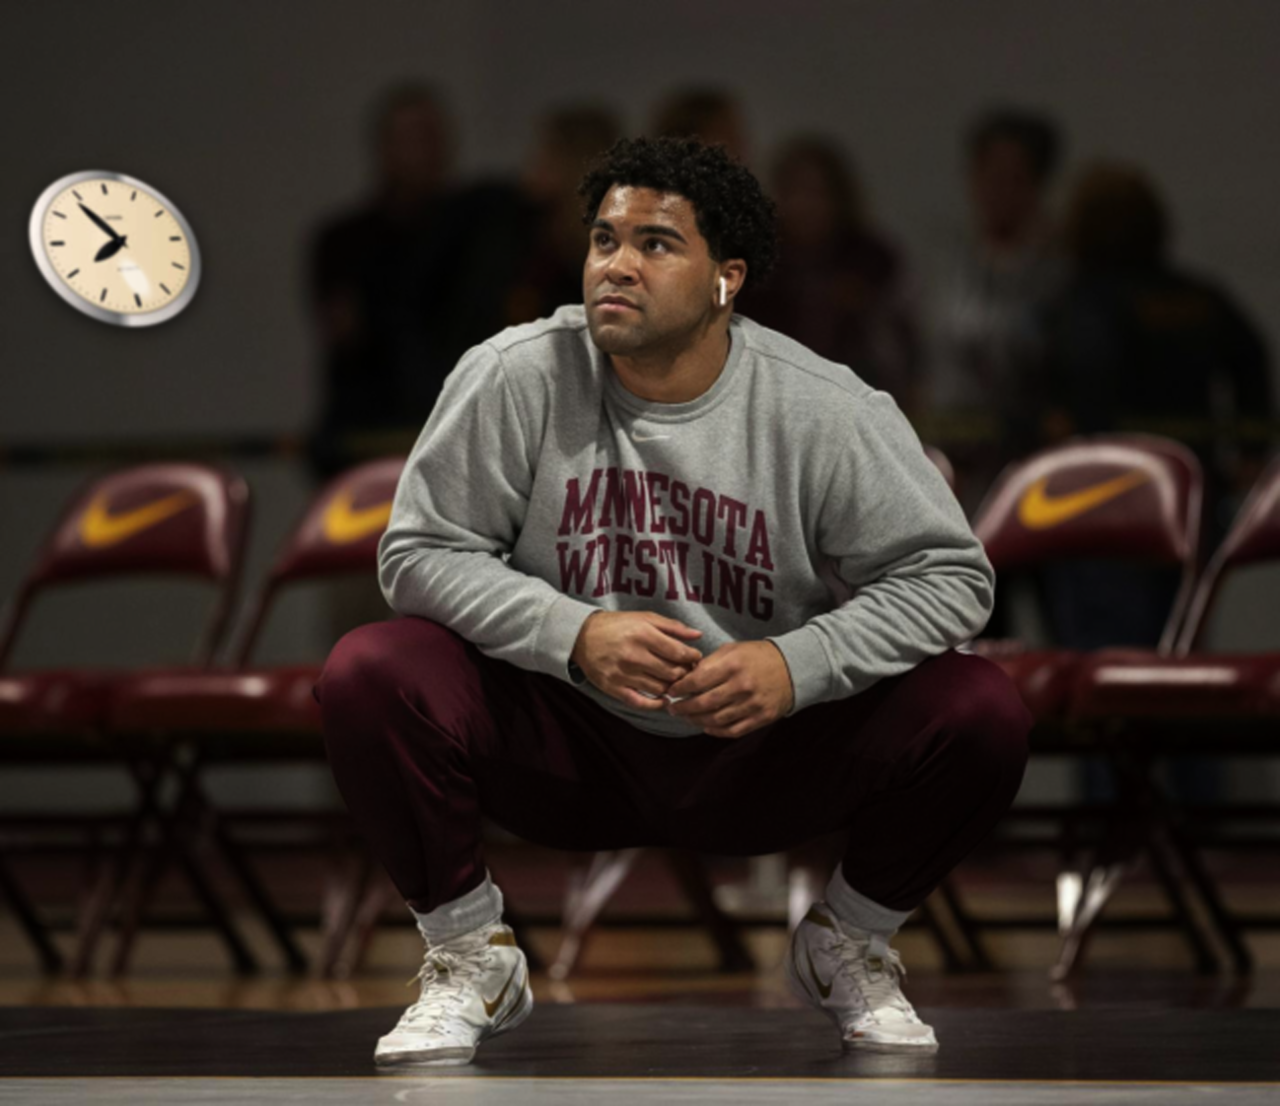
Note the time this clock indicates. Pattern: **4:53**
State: **7:54**
